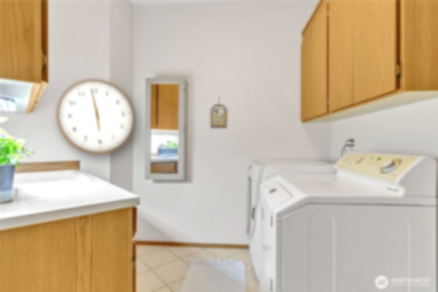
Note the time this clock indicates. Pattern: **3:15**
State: **5:59**
